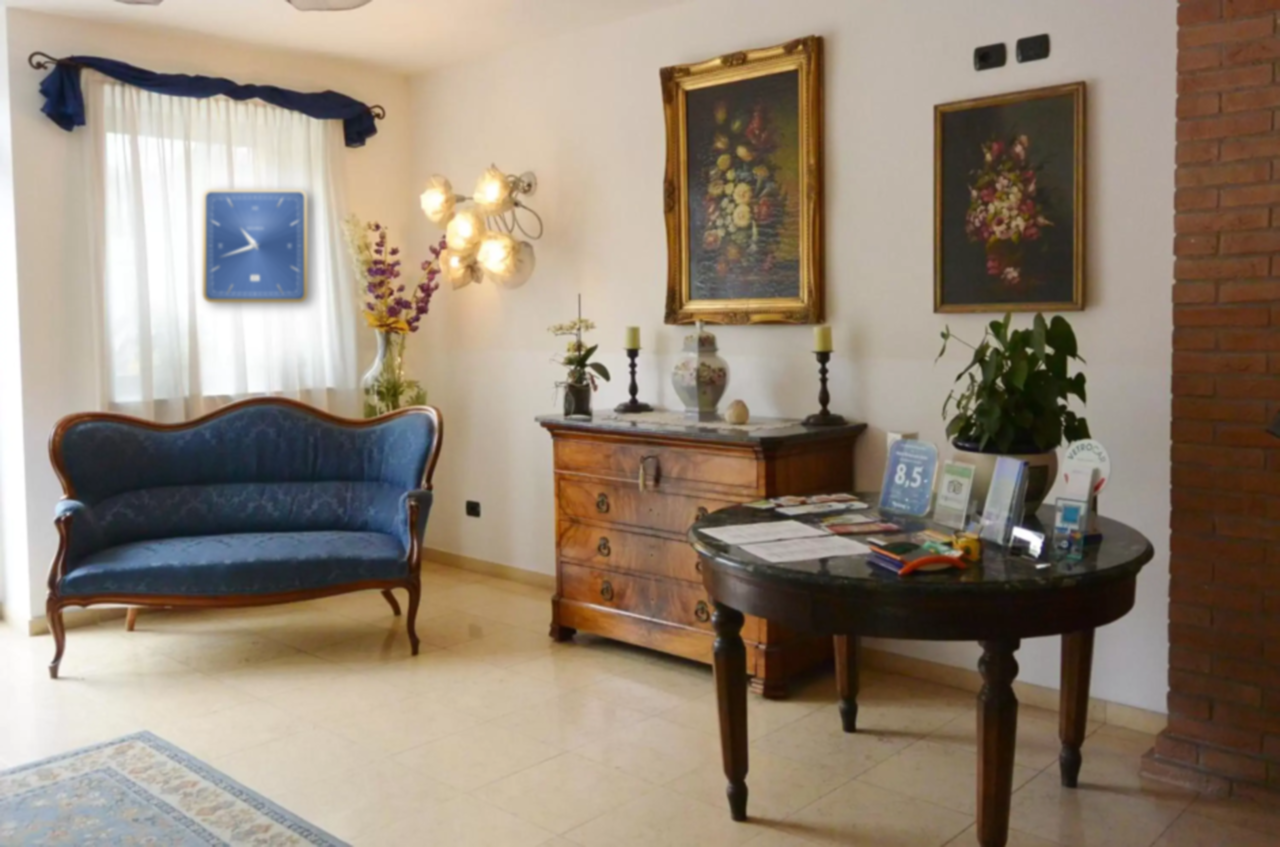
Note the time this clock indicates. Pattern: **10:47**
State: **10:42**
